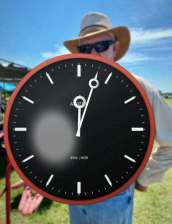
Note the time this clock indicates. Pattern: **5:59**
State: **12:03**
